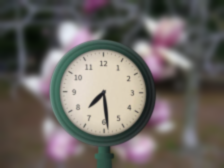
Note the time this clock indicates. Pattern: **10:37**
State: **7:29**
